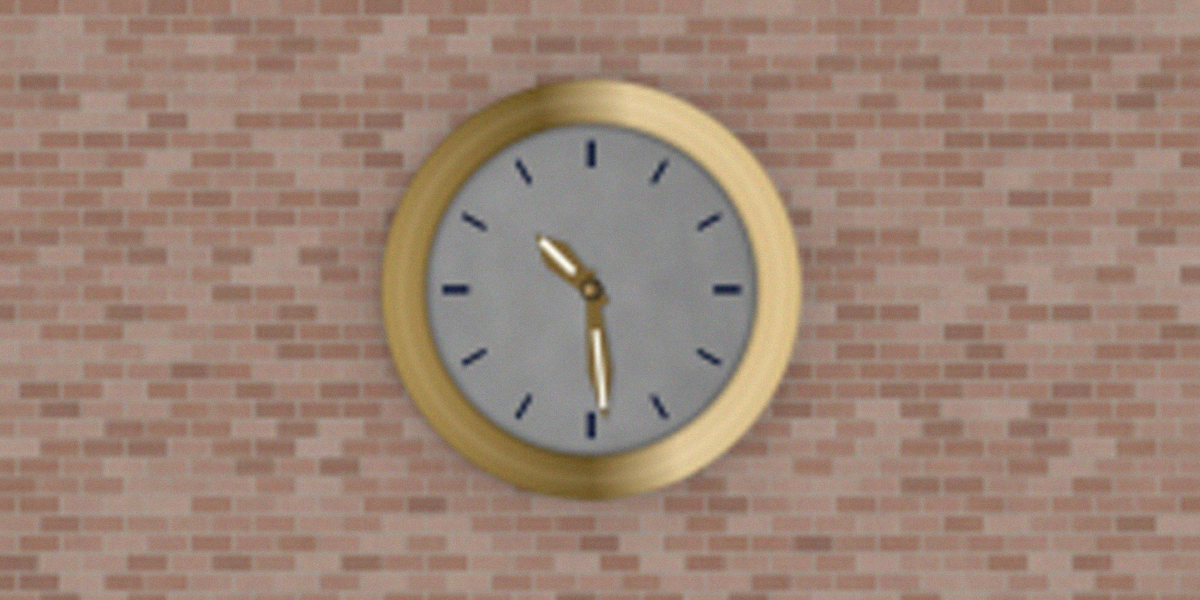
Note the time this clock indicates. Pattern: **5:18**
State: **10:29**
